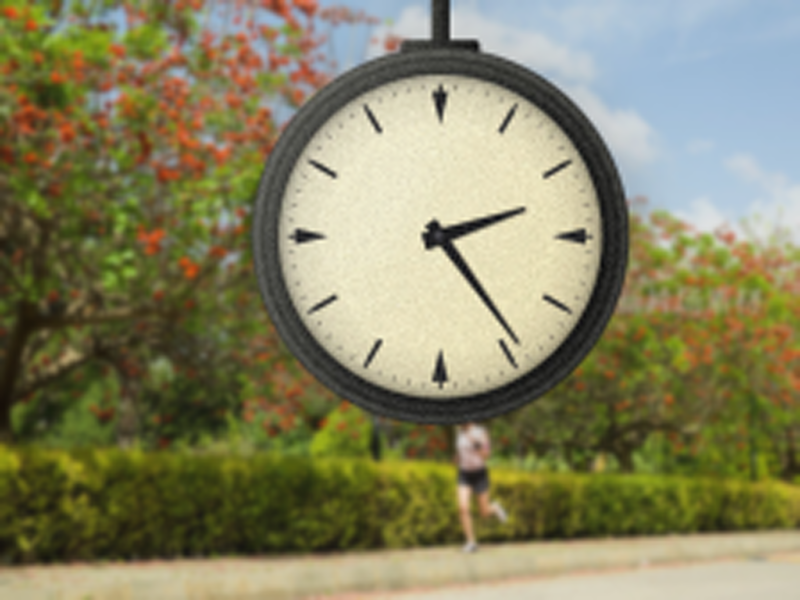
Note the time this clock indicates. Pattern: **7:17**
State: **2:24**
